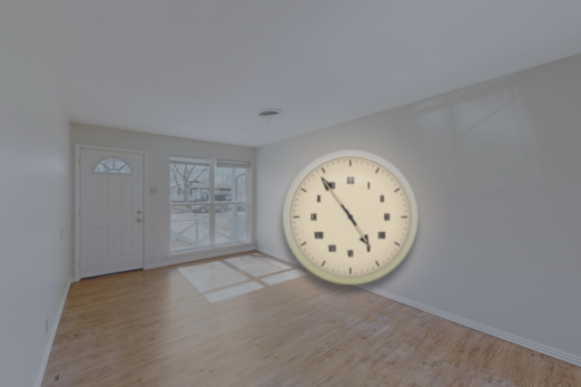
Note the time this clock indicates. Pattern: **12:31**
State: **4:54**
